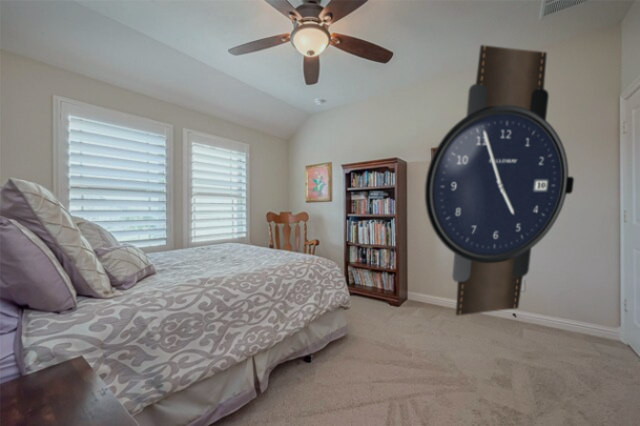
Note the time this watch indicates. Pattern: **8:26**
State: **4:56**
